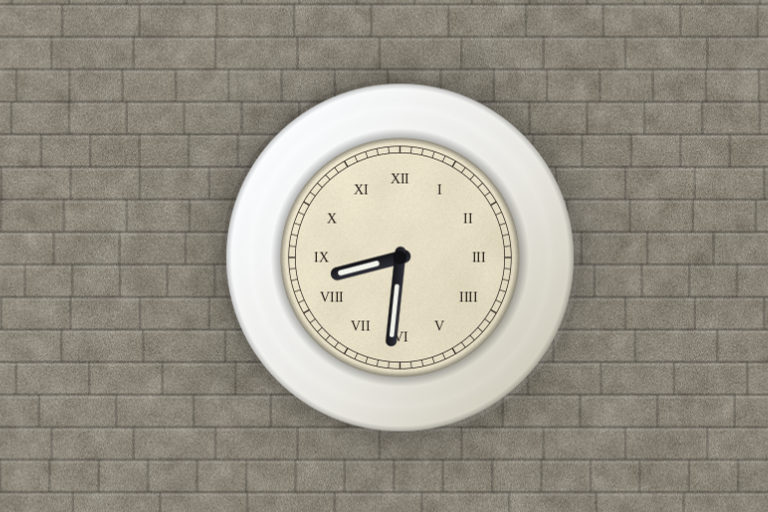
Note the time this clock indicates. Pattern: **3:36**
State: **8:31**
